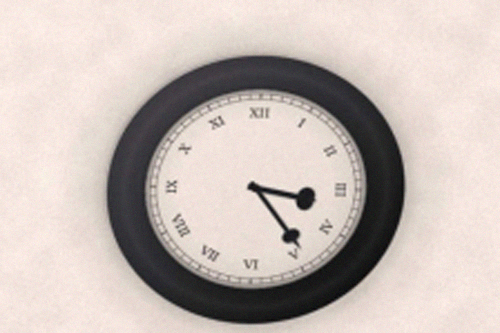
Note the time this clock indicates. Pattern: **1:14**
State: **3:24**
